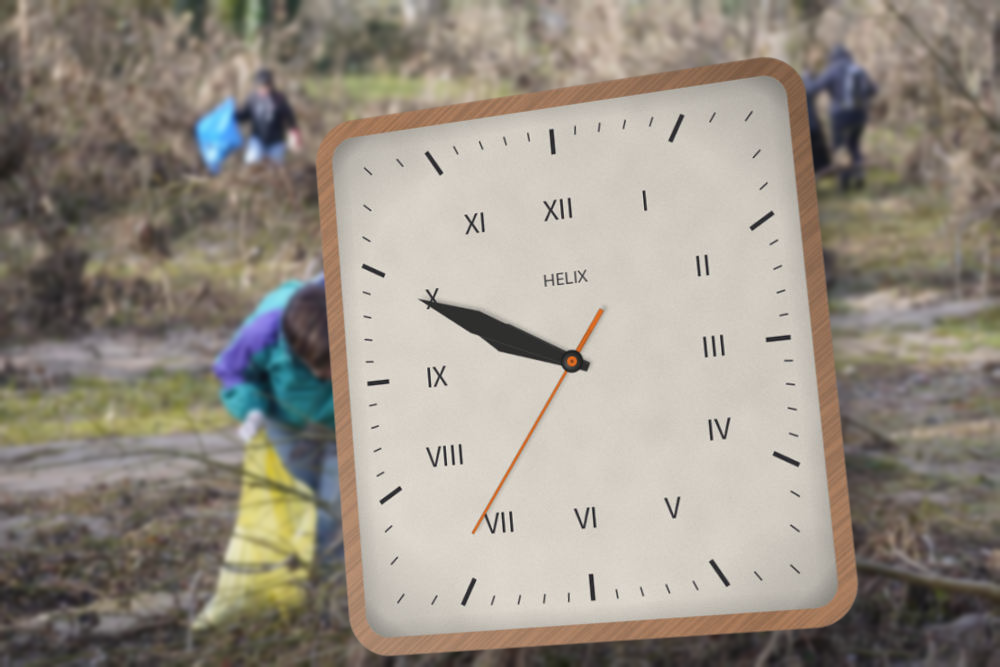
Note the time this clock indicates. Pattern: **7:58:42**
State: **9:49:36**
